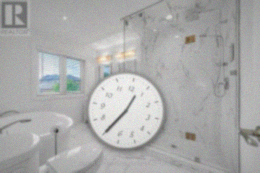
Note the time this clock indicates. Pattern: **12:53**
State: **12:35**
